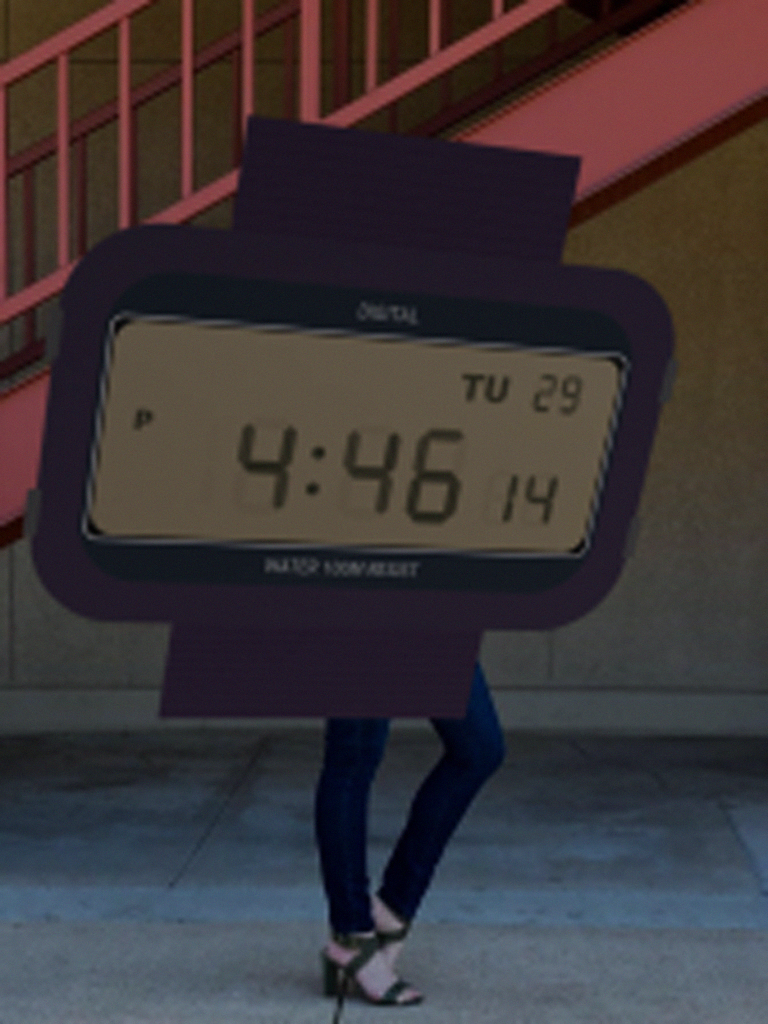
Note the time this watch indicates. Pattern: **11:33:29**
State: **4:46:14**
